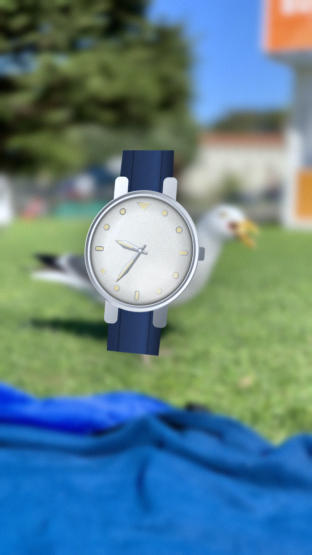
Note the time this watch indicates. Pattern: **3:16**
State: **9:36**
